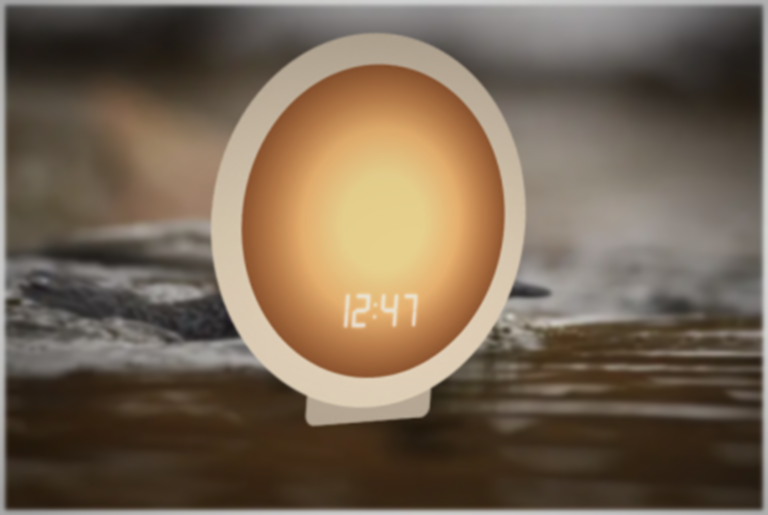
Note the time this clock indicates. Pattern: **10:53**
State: **12:47**
